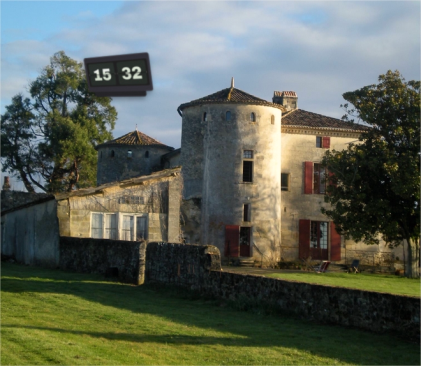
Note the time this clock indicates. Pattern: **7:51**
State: **15:32**
